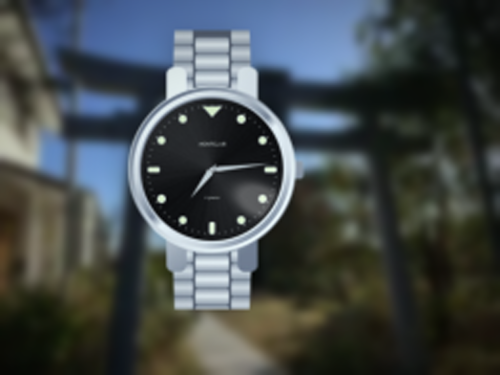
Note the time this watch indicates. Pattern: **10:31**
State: **7:14**
